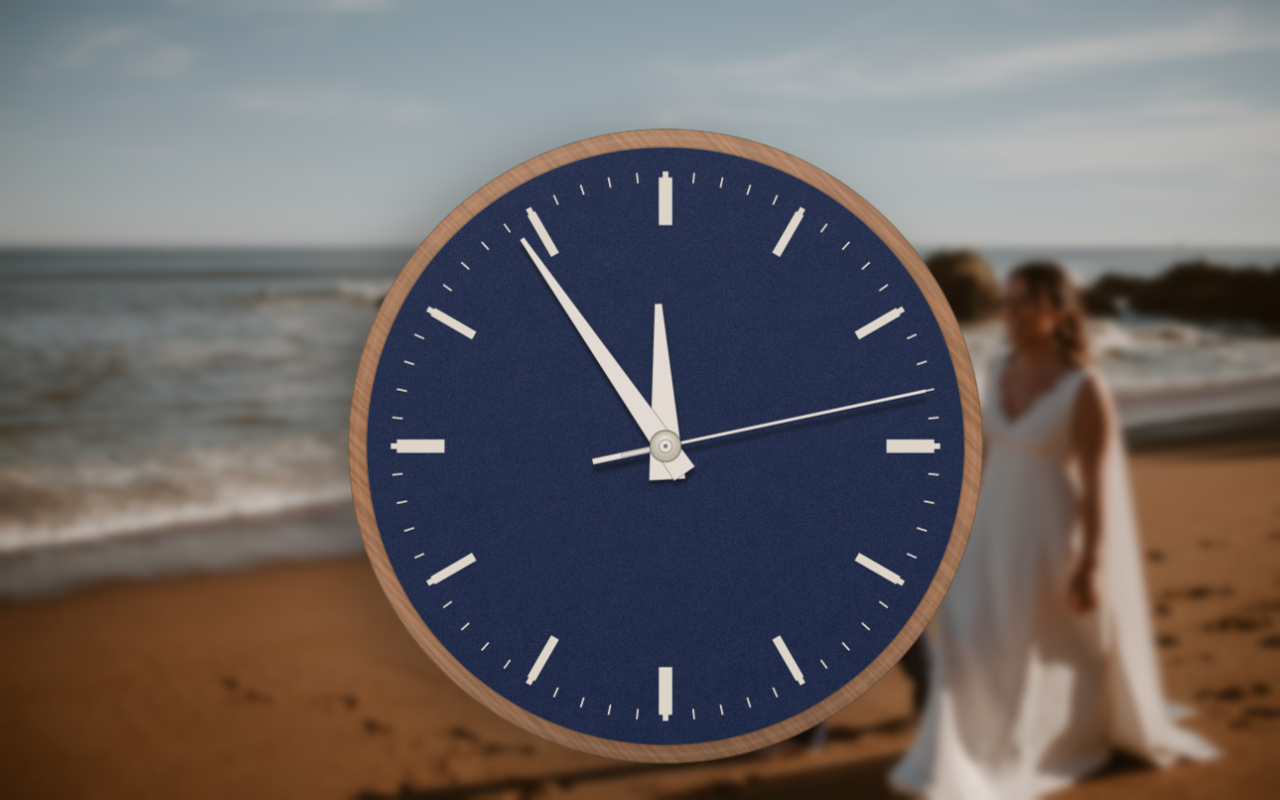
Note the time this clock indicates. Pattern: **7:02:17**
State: **11:54:13**
